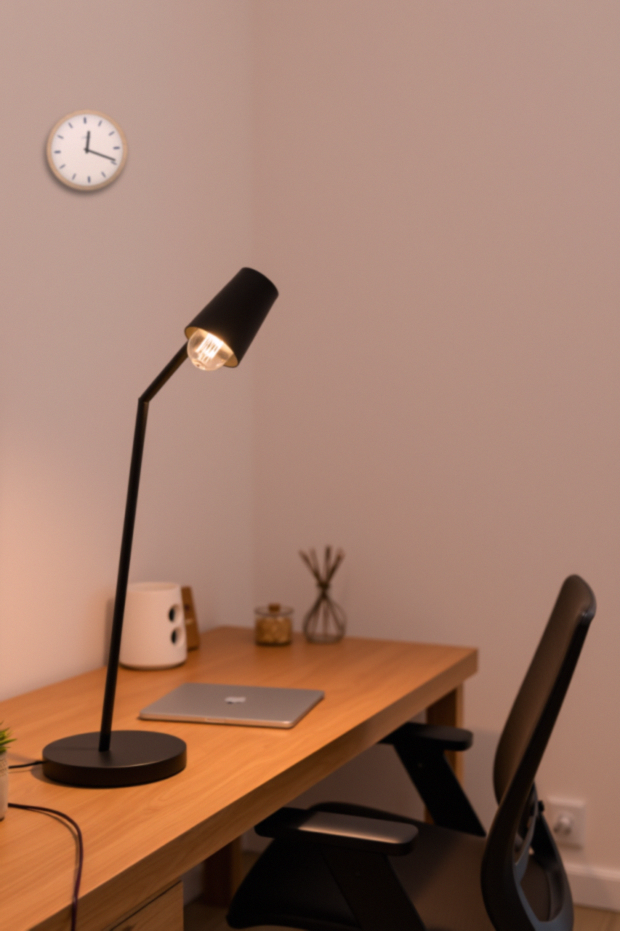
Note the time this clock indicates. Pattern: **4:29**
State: **12:19**
